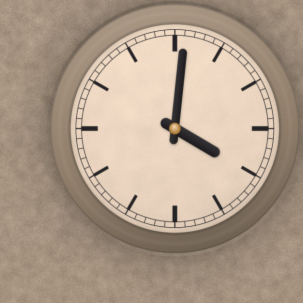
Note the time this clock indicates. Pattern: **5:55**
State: **4:01**
